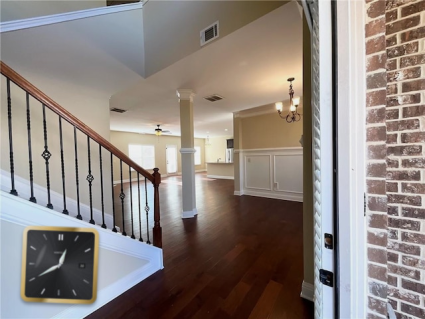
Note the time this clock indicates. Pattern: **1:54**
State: **12:40**
